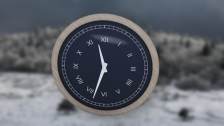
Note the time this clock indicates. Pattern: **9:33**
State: **11:33**
